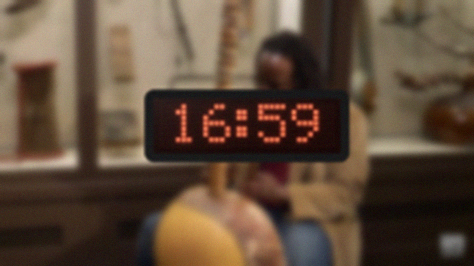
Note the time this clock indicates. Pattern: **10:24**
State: **16:59**
